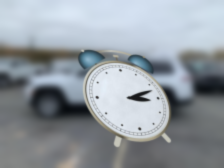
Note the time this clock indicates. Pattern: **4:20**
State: **3:12**
